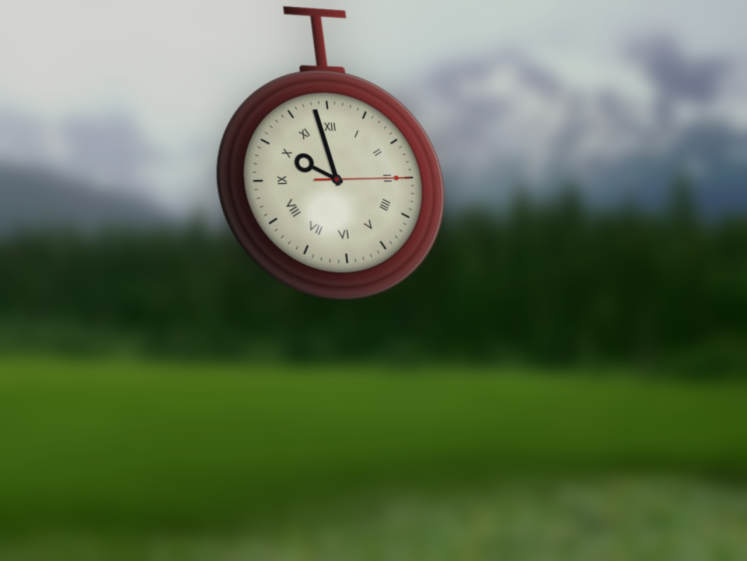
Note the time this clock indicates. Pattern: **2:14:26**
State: **9:58:15**
